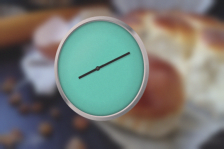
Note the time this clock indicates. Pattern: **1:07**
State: **8:11**
